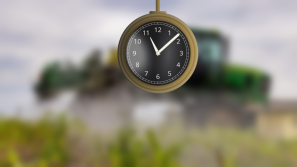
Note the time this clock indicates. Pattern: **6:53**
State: **11:08**
